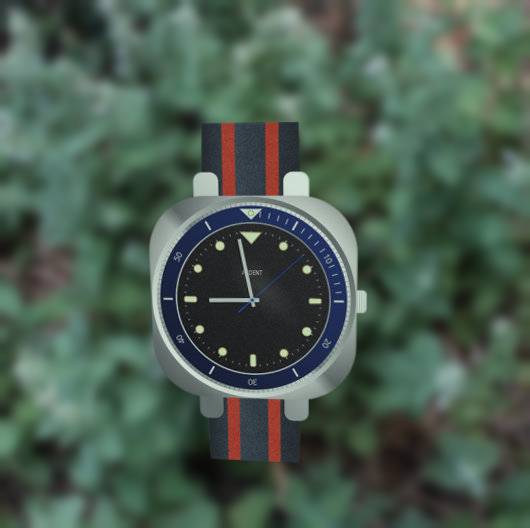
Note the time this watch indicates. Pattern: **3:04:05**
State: **8:58:08**
